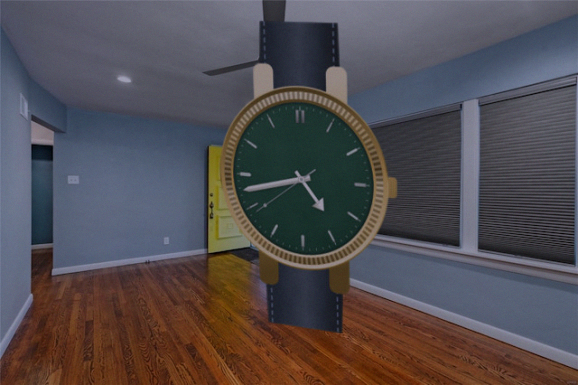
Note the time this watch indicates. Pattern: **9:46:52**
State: **4:42:39**
